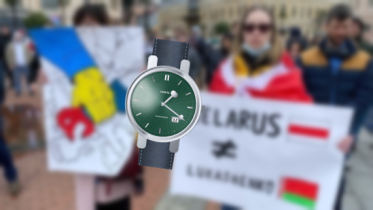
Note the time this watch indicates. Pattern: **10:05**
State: **1:20**
